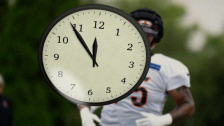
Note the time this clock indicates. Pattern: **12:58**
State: **11:54**
